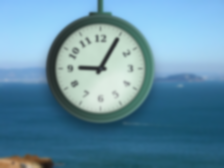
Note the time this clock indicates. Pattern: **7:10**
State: **9:05**
